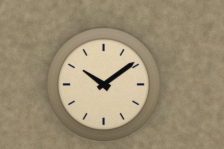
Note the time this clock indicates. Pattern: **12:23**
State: **10:09**
